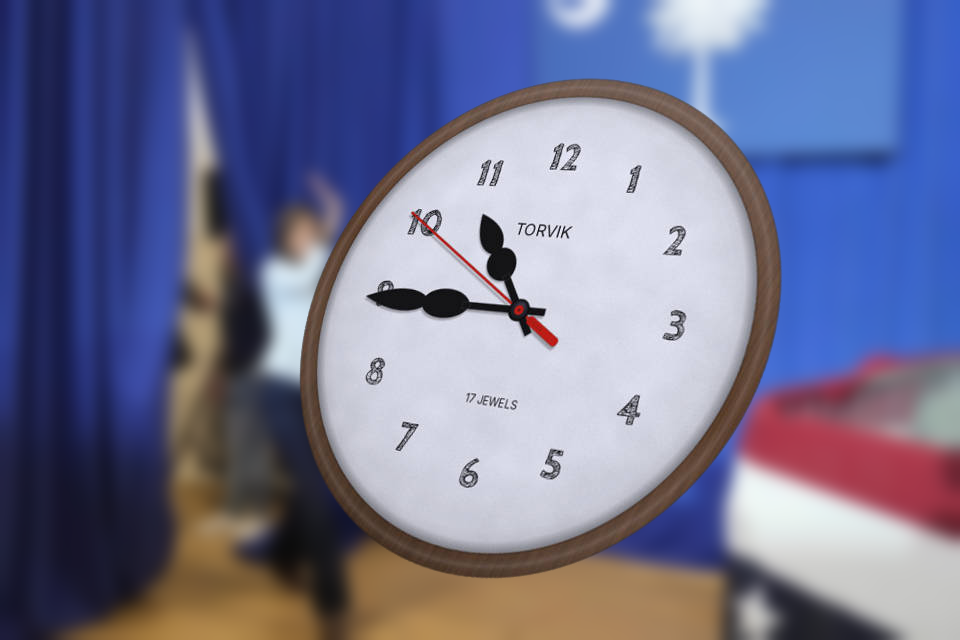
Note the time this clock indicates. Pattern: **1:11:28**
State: **10:44:50**
